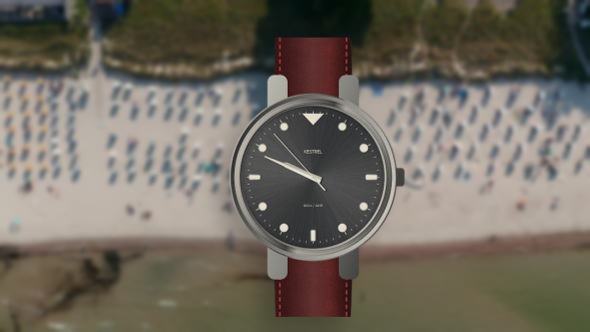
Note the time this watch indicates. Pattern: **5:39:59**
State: **9:48:53**
